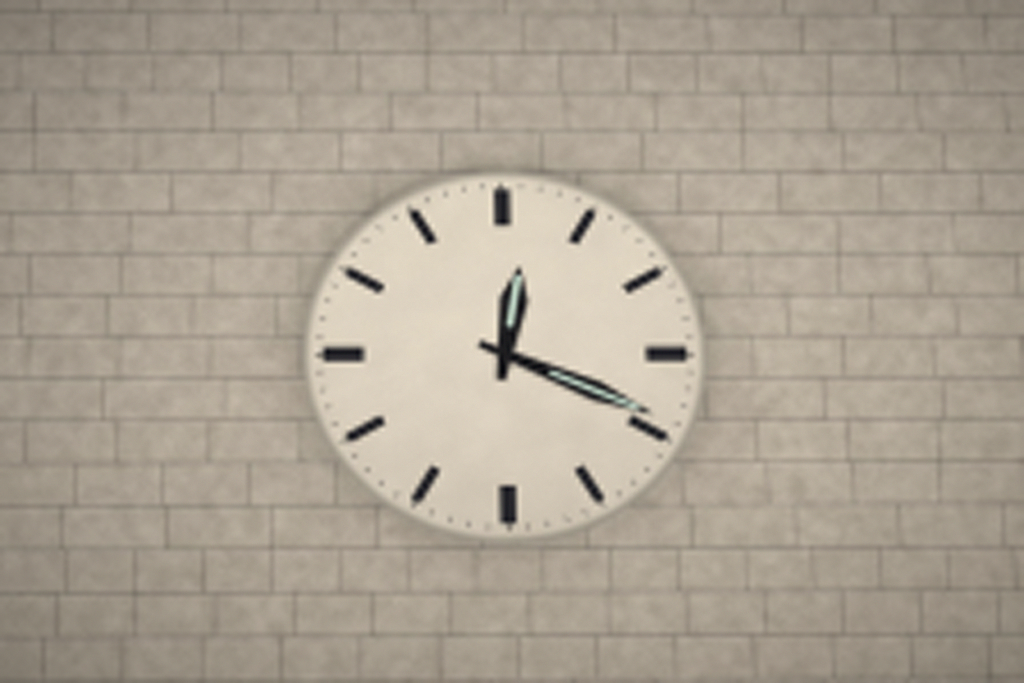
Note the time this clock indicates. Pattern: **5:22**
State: **12:19**
